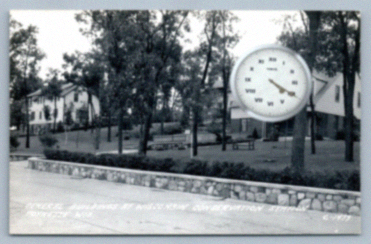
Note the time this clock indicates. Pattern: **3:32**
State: **4:20**
